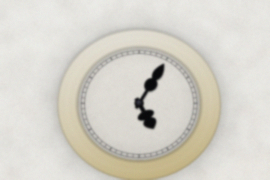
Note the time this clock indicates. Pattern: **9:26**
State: **5:05**
